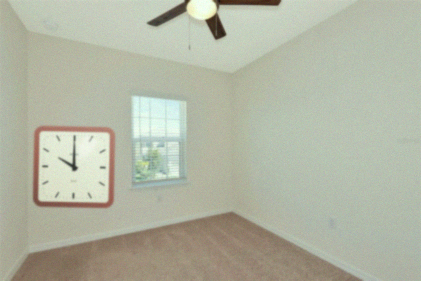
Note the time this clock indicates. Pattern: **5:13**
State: **10:00**
